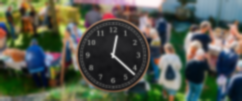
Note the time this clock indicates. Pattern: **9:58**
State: **12:22**
